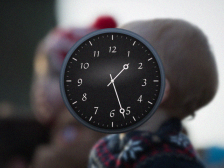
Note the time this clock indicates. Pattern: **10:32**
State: **1:27**
